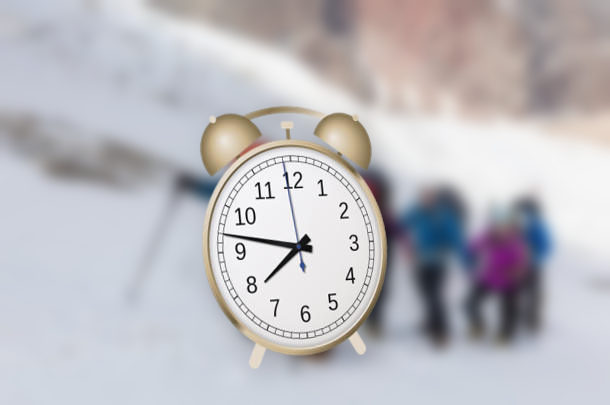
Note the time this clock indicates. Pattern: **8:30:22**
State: **7:46:59**
